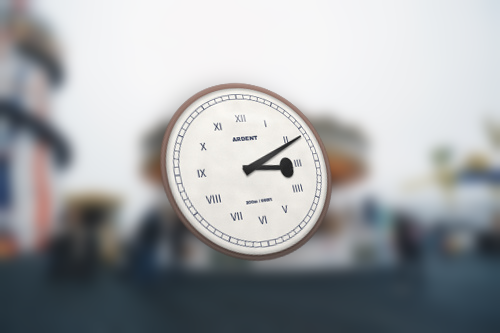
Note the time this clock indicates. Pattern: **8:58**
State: **3:11**
